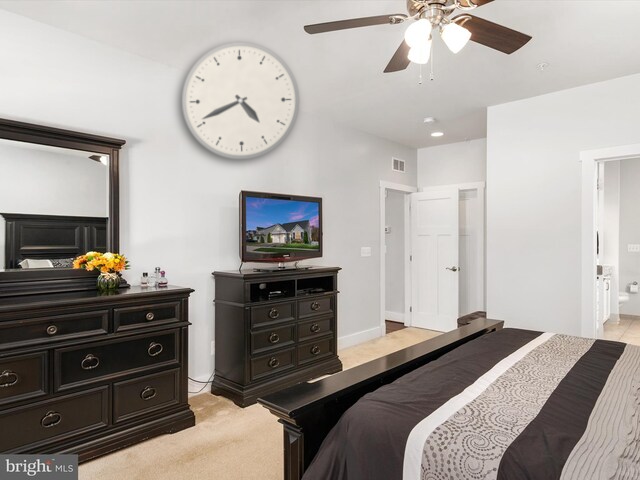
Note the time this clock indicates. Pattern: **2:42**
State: **4:41**
